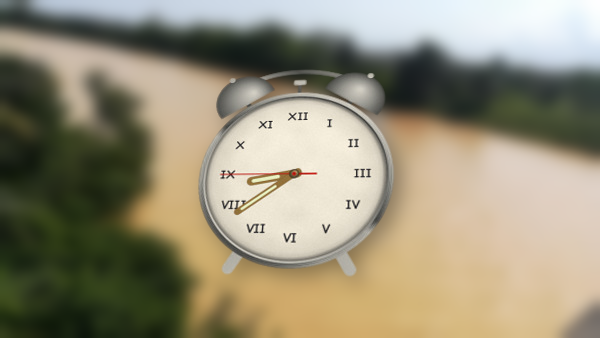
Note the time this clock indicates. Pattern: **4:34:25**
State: **8:38:45**
